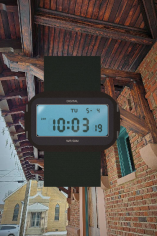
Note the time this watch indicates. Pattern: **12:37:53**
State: **10:03:19**
